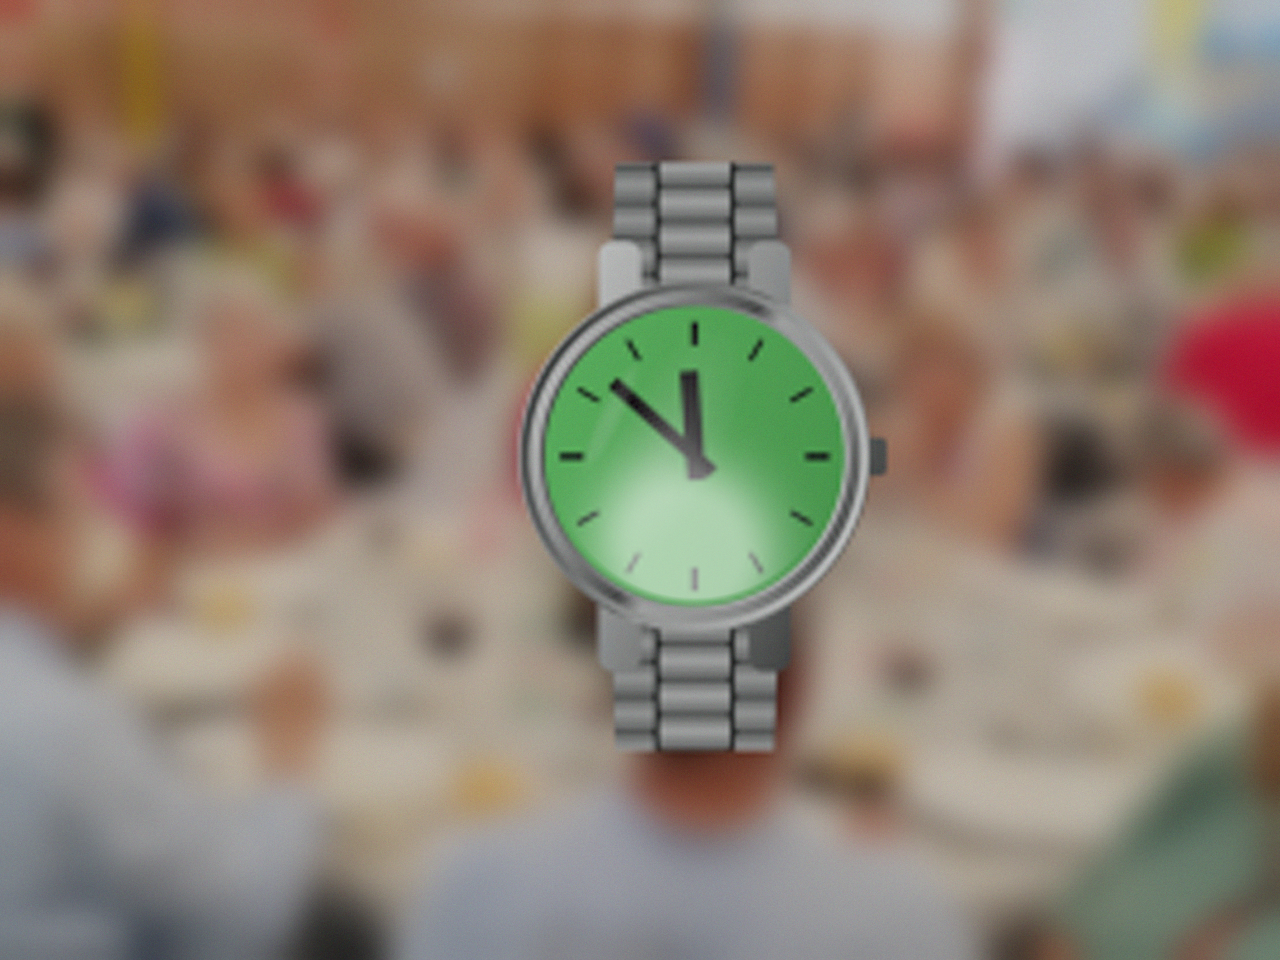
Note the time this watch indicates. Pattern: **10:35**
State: **11:52**
